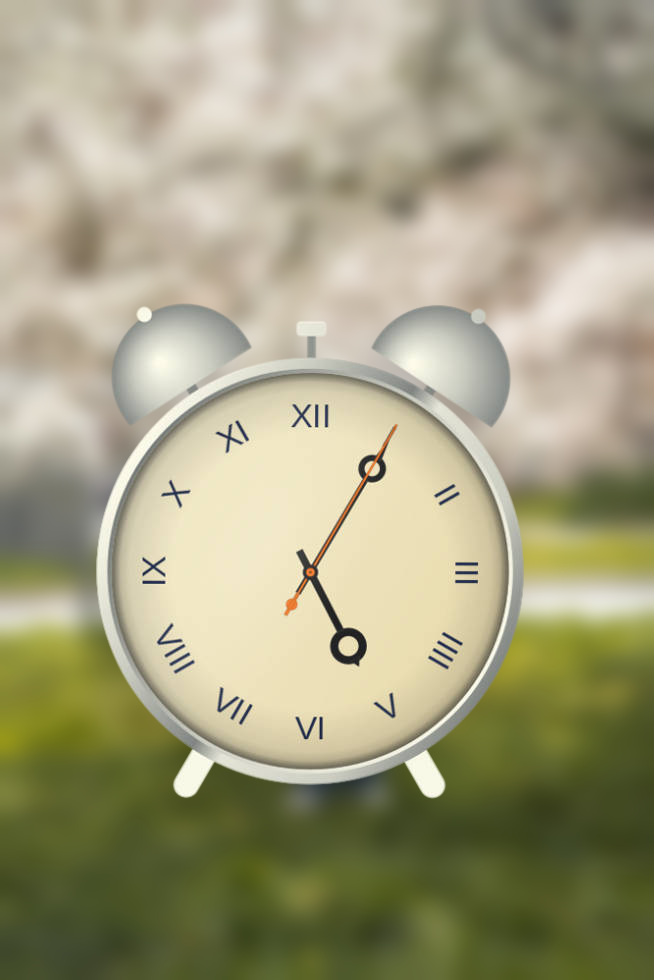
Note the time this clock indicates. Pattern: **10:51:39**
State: **5:05:05**
